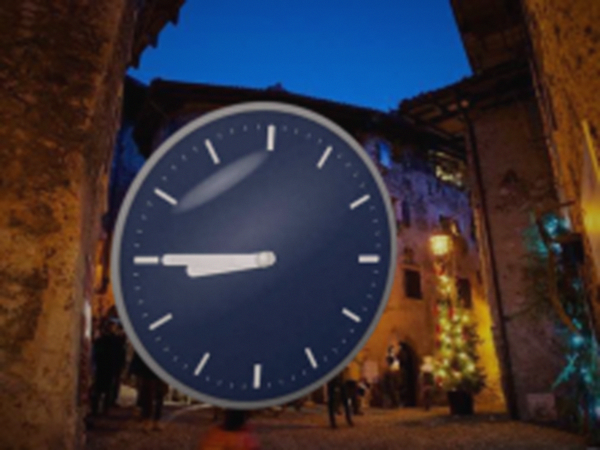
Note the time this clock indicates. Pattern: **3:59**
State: **8:45**
